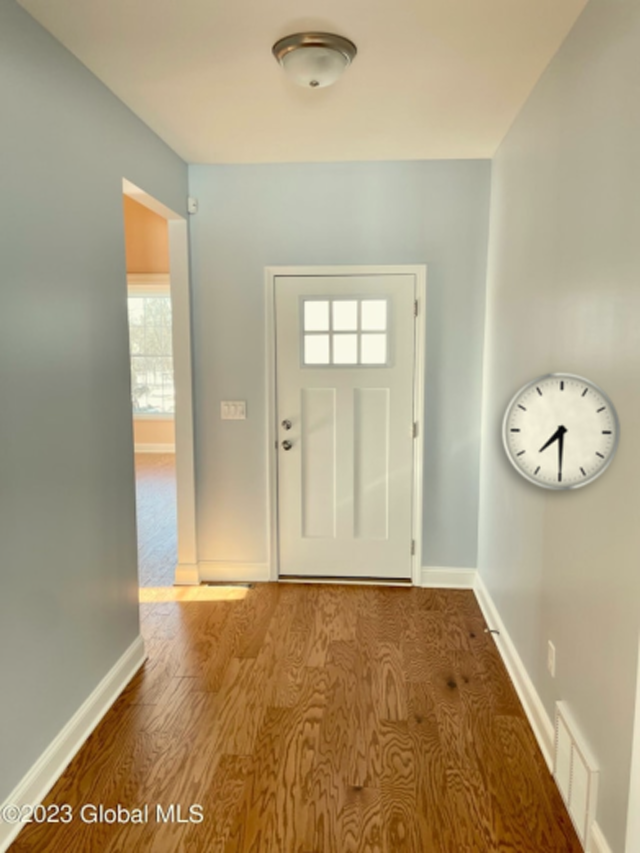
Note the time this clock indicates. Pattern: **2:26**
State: **7:30**
